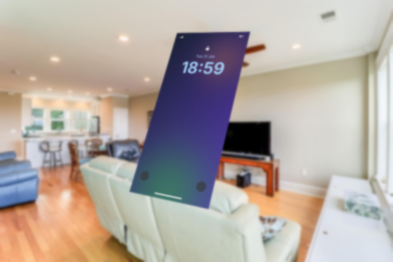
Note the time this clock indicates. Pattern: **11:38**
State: **18:59**
